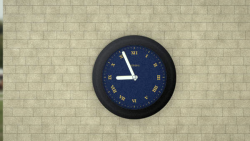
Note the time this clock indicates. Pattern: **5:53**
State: **8:56**
